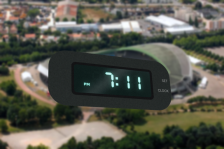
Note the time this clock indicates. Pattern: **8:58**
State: **7:11**
